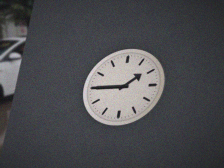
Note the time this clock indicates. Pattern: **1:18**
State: **1:45**
